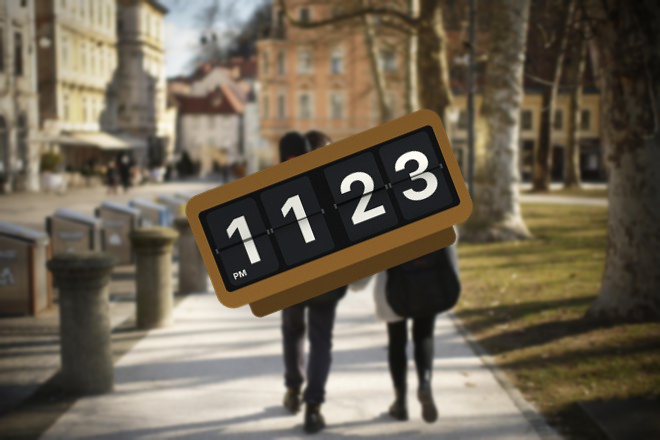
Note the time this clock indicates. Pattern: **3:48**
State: **11:23**
